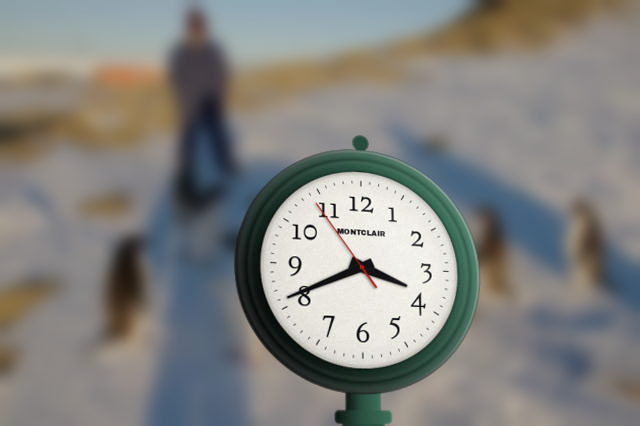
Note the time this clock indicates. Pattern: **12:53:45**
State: **3:40:54**
